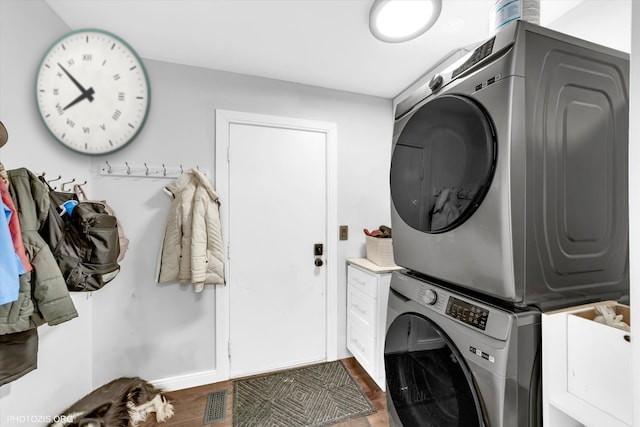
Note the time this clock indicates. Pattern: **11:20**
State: **7:52**
